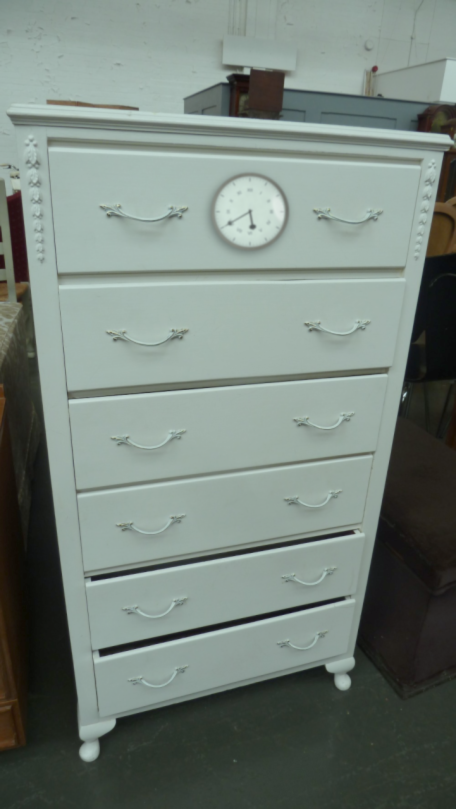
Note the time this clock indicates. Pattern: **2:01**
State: **5:40**
